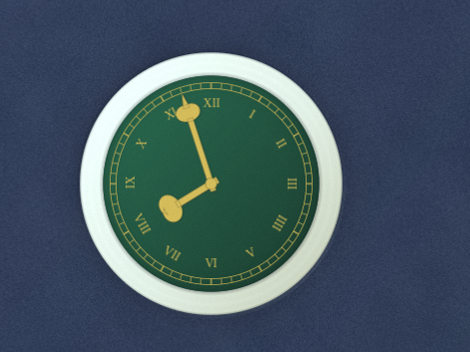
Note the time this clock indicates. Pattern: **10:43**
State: **7:57**
